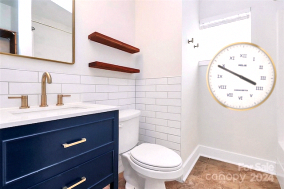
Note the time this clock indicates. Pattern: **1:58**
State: **3:49**
